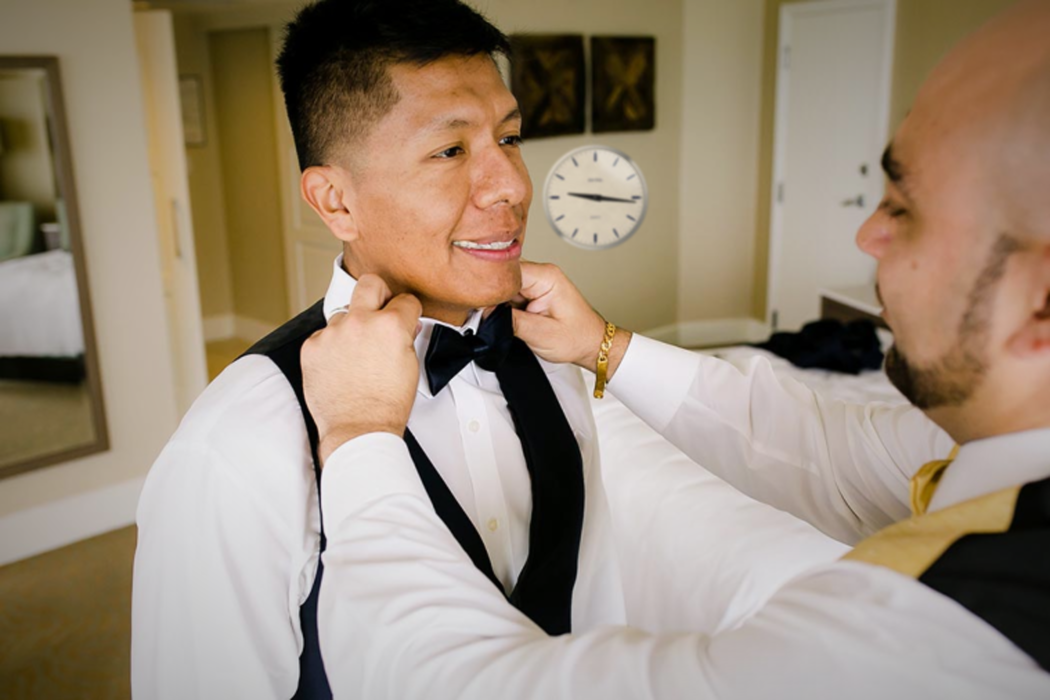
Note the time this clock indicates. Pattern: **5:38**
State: **9:16**
